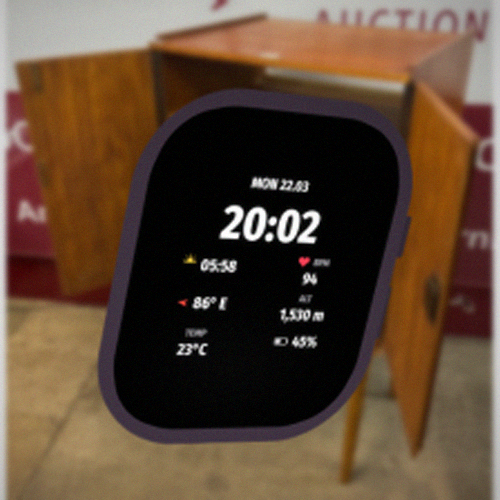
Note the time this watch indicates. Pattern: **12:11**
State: **20:02**
